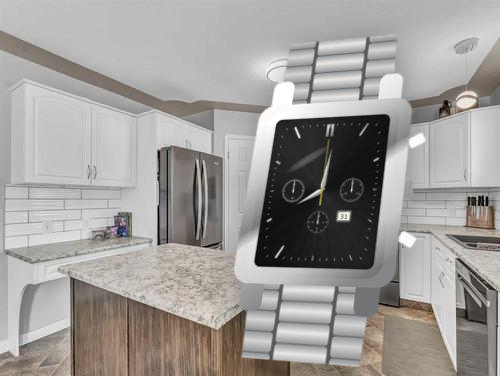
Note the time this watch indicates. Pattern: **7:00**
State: **8:01**
